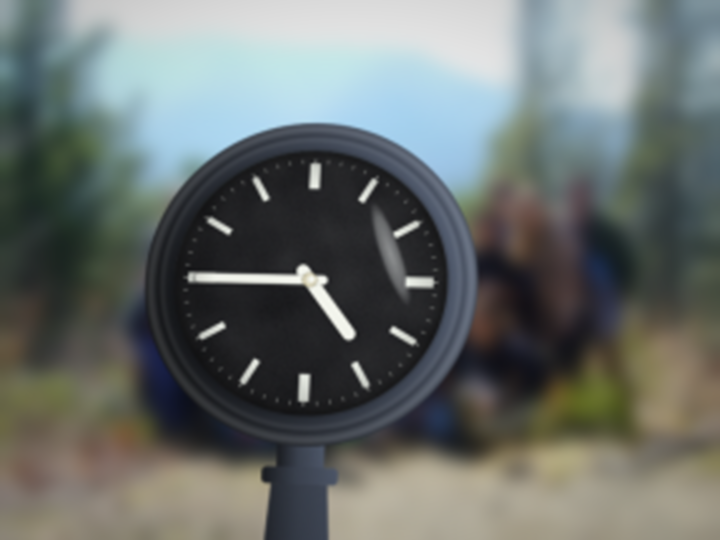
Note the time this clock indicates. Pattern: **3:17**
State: **4:45**
